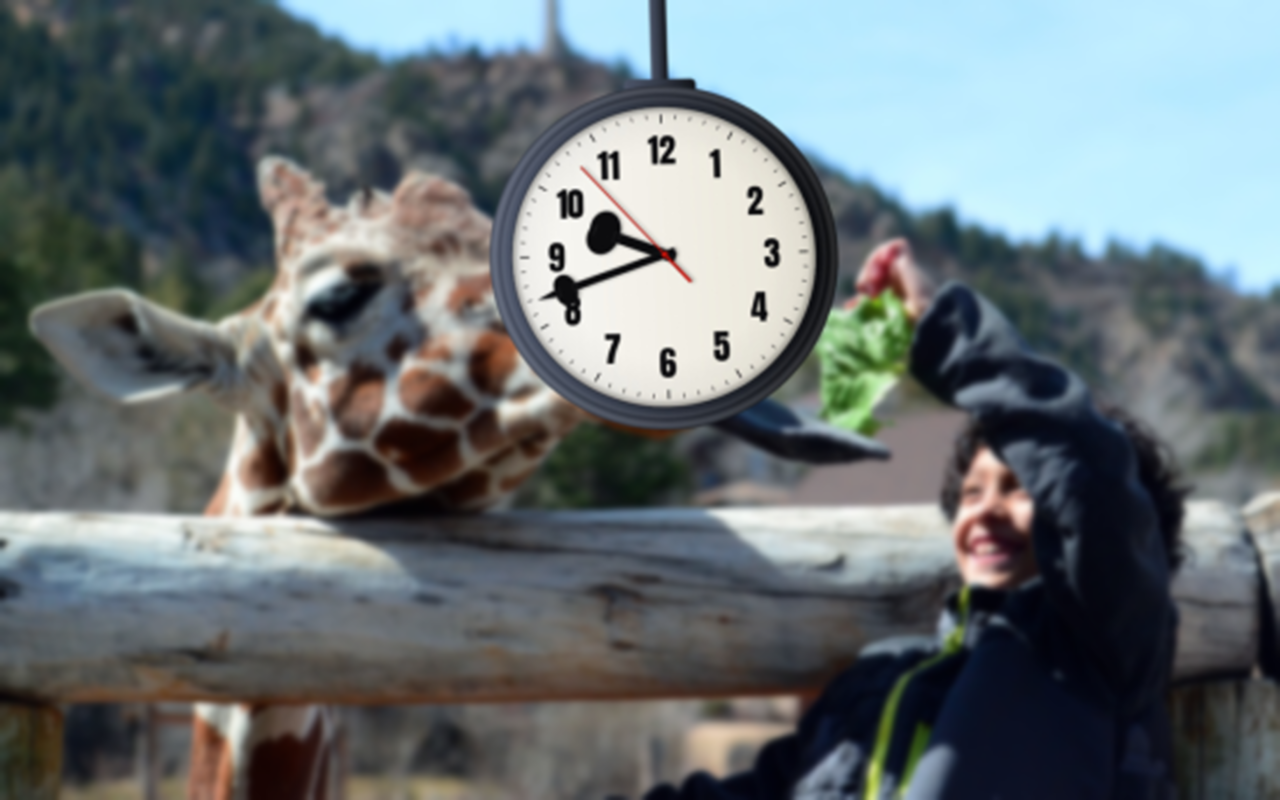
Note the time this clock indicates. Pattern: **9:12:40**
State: **9:41:53**
